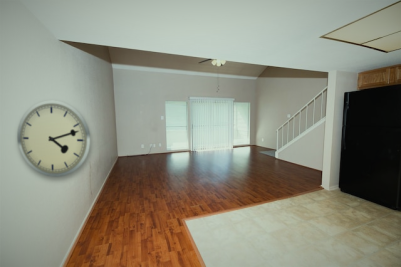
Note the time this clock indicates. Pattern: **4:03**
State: **4:12**
